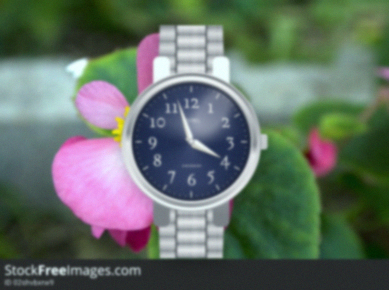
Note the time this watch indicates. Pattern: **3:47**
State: **3:57**
